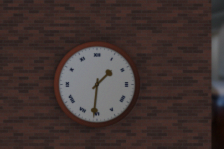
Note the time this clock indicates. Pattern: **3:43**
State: **1:31**
